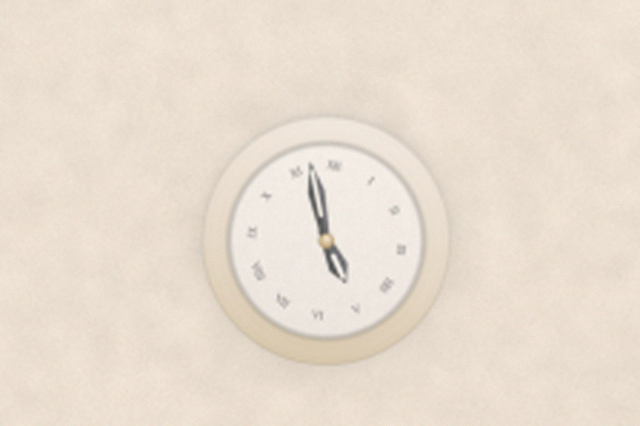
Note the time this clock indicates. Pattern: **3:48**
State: **4:57**
